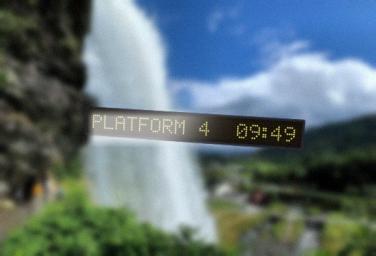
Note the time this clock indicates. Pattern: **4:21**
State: **9:49**
